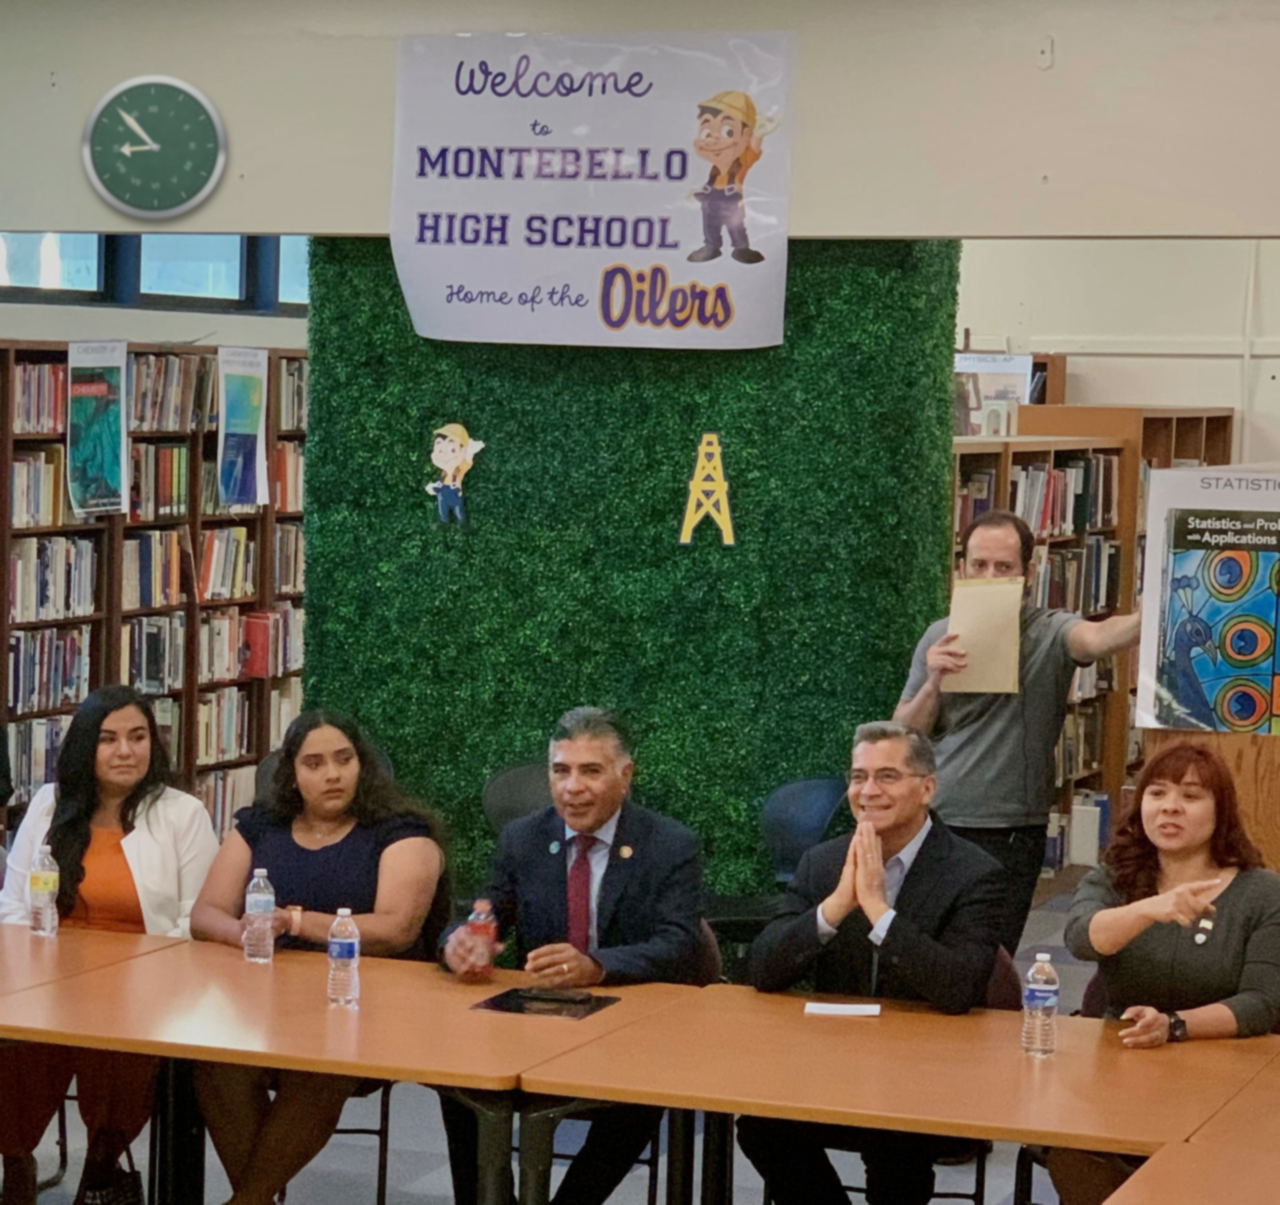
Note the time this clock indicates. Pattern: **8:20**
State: **8:53**
